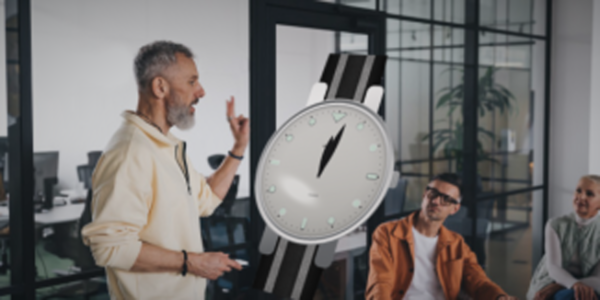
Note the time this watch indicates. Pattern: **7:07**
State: **12:02**
